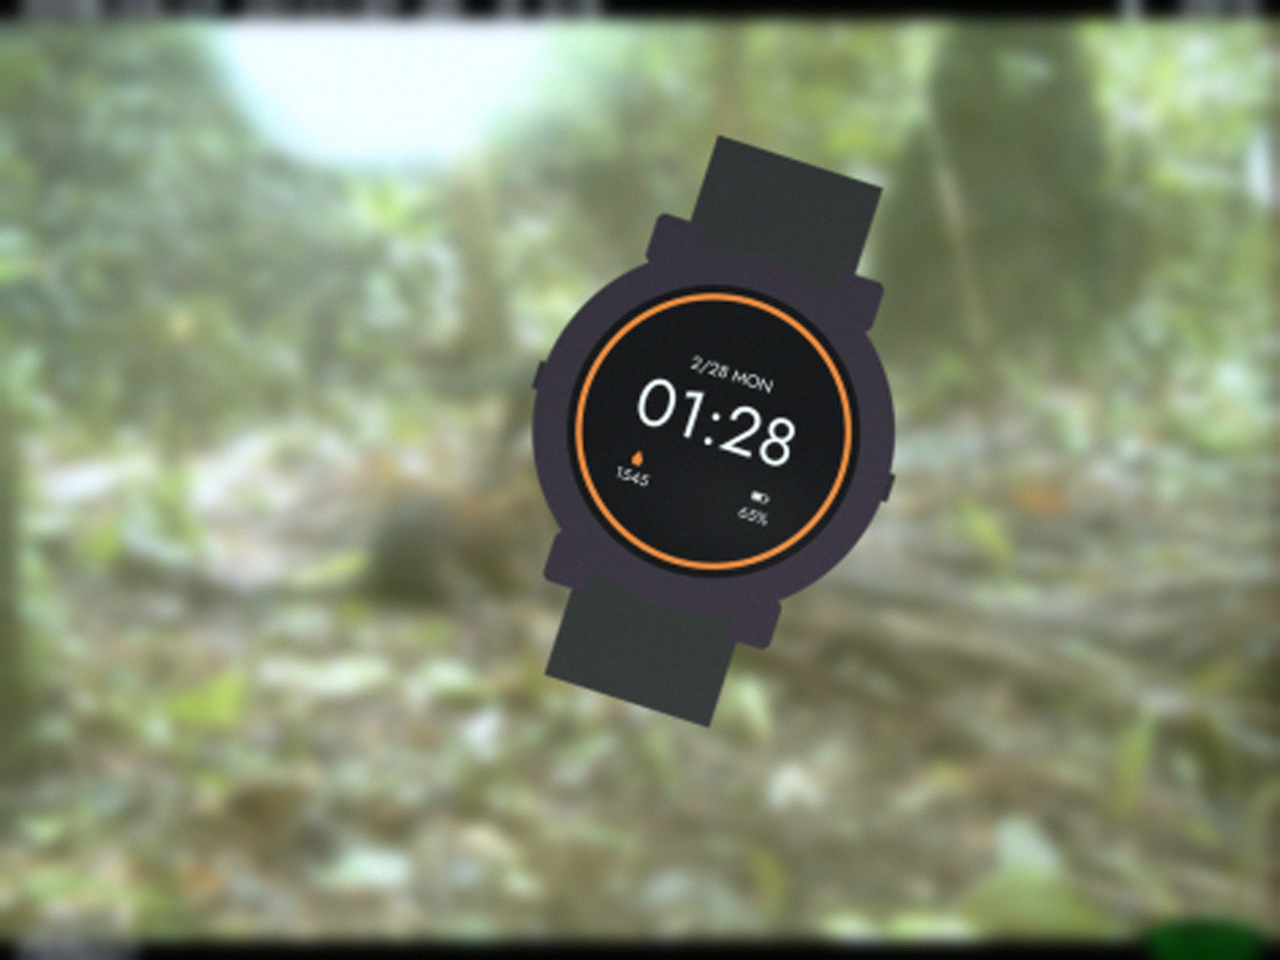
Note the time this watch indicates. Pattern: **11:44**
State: **1:28**
